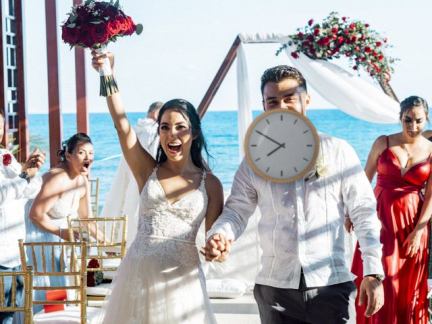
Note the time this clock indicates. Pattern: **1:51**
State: **7:50**
